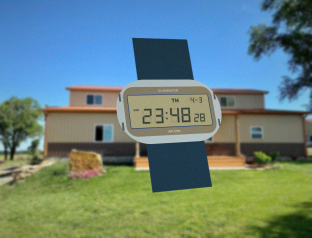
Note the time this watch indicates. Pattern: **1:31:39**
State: **23:48:28**
